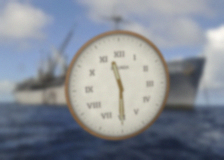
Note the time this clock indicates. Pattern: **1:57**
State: **11:30**
